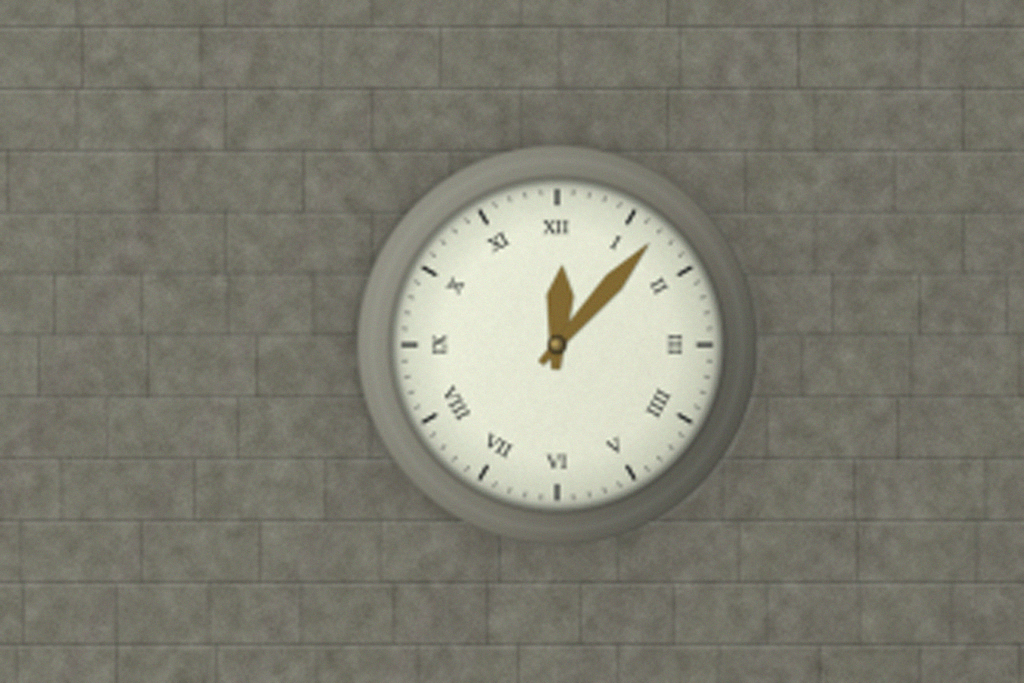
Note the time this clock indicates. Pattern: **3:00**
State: **12:07**
